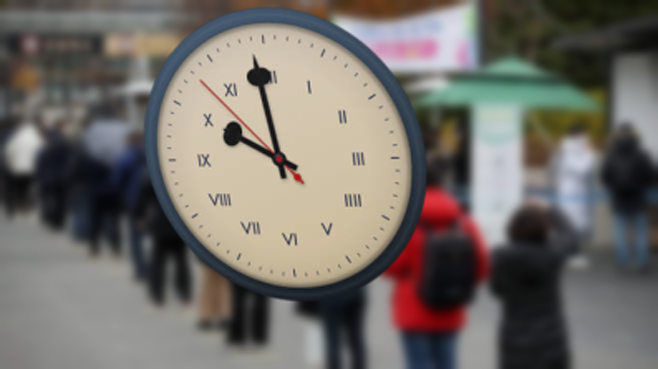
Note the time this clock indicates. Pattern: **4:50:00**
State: **9:58:53**
